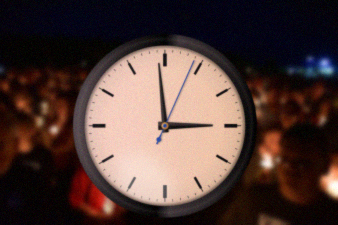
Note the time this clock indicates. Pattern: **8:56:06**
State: **2:59:04**
